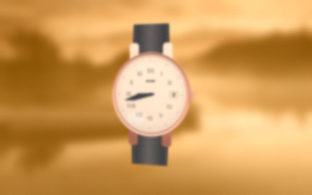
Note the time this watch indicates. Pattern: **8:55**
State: **8:43**
